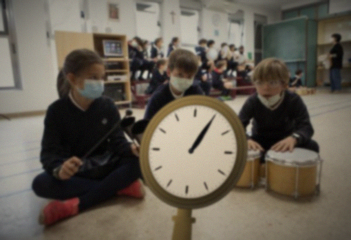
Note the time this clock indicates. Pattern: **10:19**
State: **1:05**
